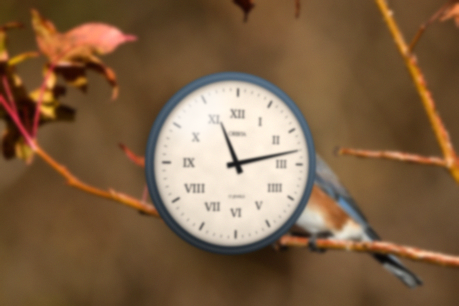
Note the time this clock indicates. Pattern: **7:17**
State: **11:13**
